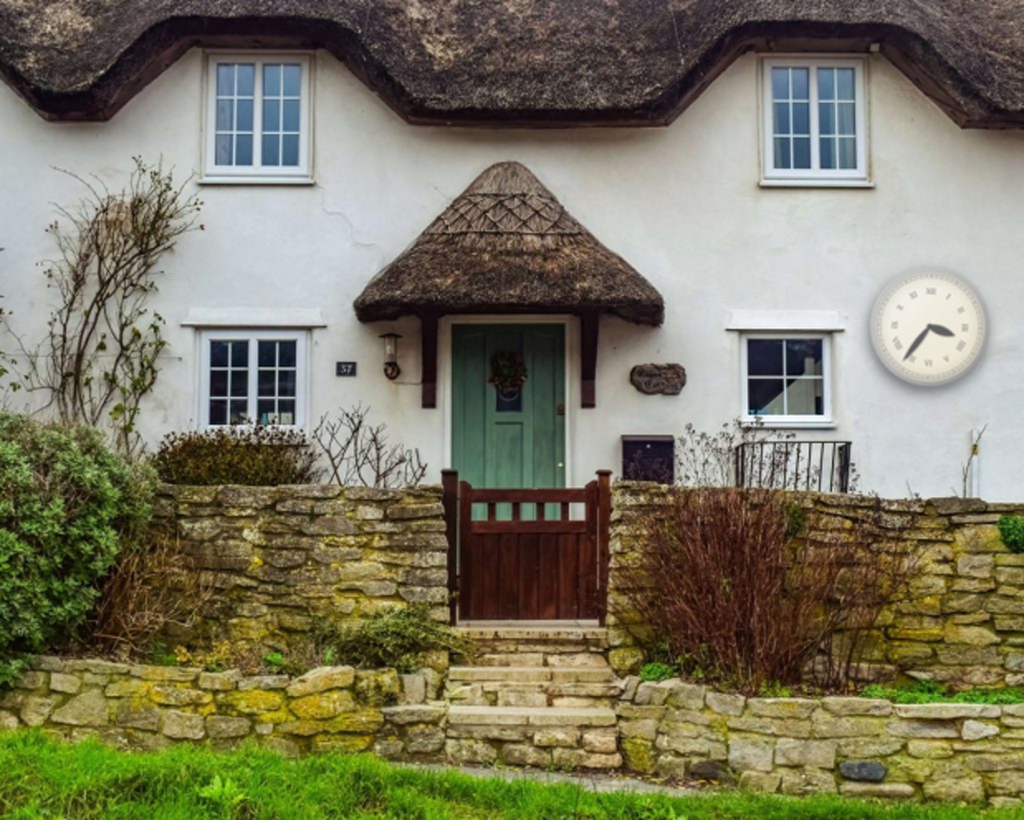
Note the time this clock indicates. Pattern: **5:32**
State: **3:36**
